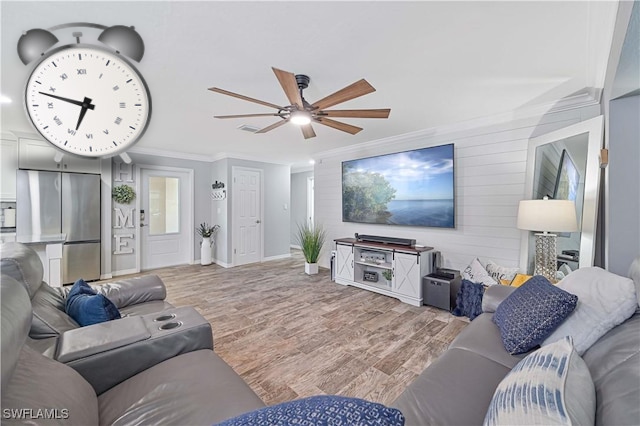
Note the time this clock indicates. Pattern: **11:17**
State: **6:48**
